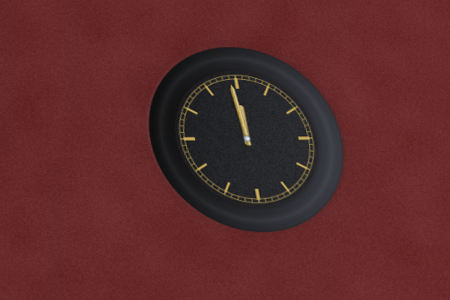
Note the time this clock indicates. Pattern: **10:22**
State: **11:59**
